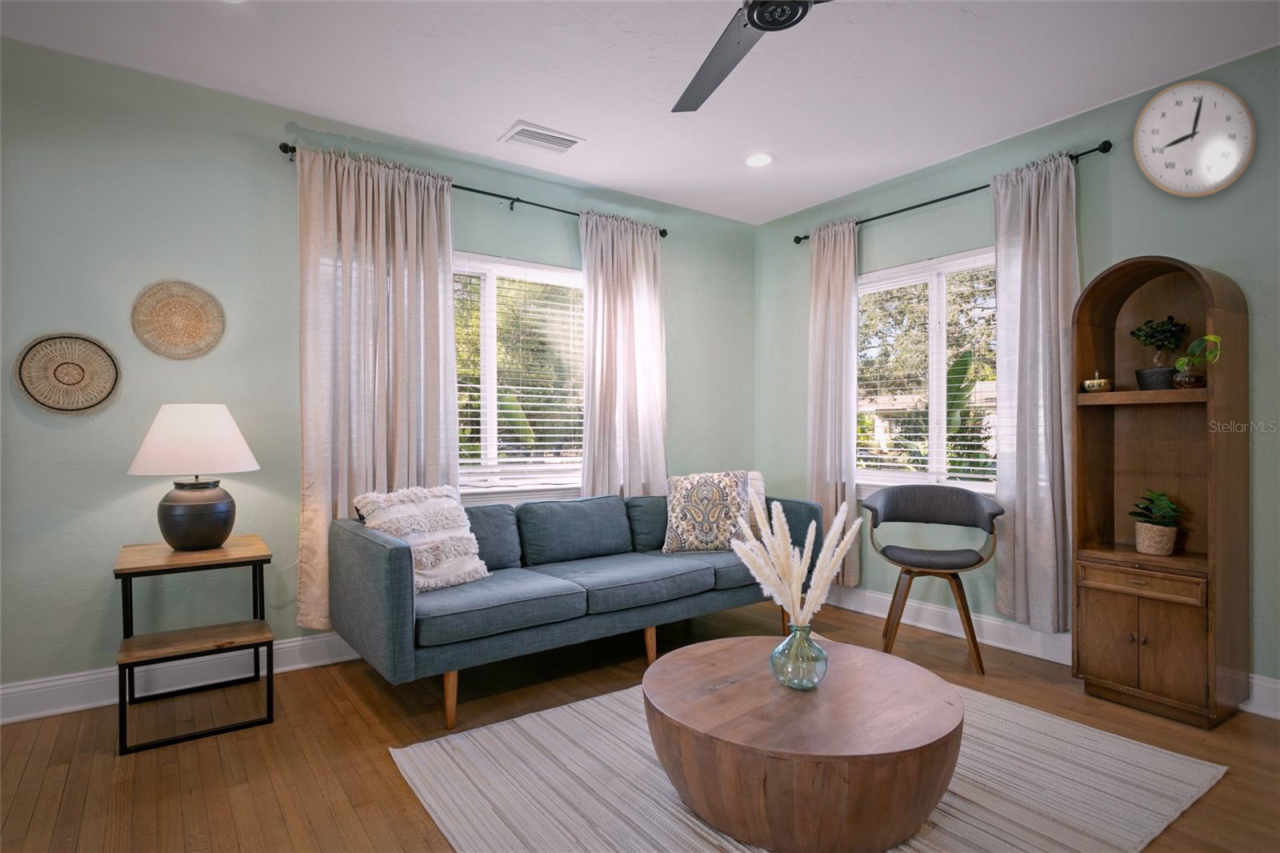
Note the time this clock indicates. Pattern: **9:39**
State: **8:01**
